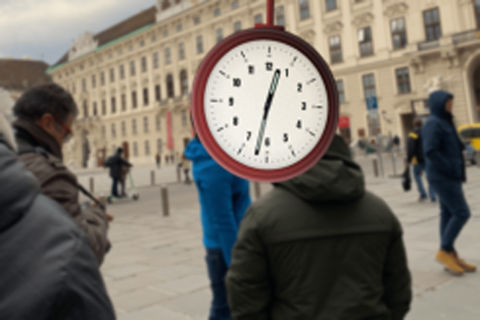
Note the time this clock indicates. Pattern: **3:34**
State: **12:32**
